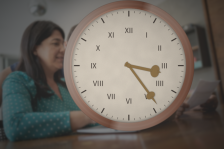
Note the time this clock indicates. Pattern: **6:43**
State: **3:24**
